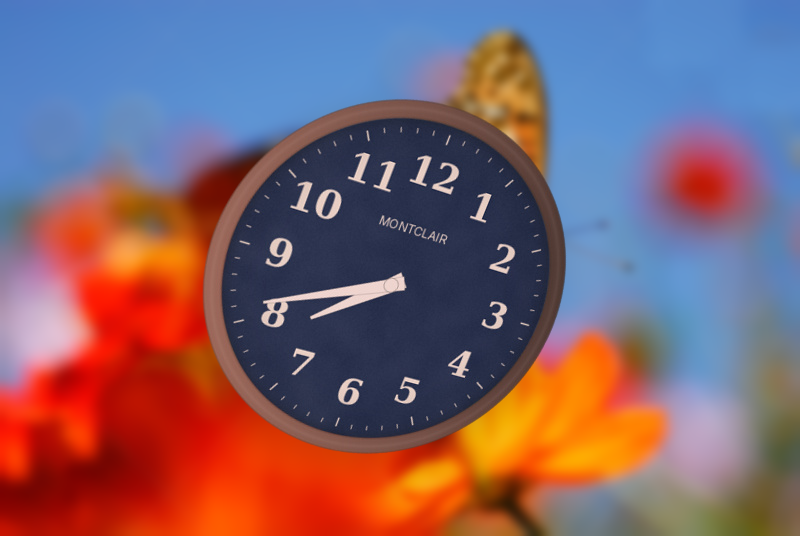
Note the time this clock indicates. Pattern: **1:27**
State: **7:41**
